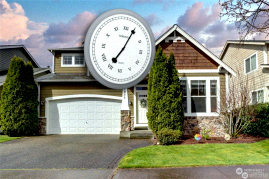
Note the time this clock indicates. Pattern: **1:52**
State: **7:04**
